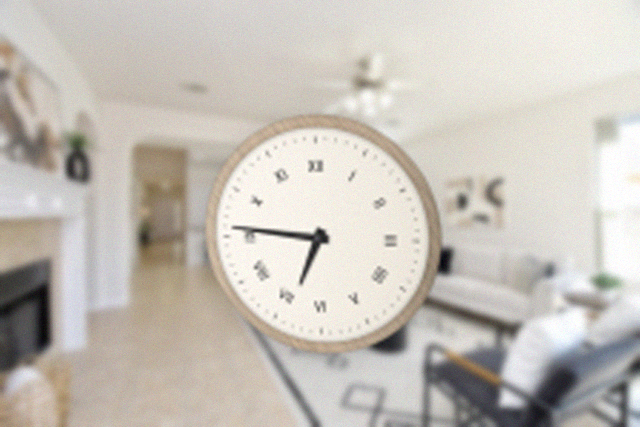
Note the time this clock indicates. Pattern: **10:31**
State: **6:46**
